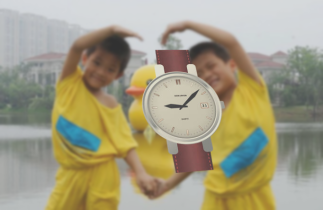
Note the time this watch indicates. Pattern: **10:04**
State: **9:08**
